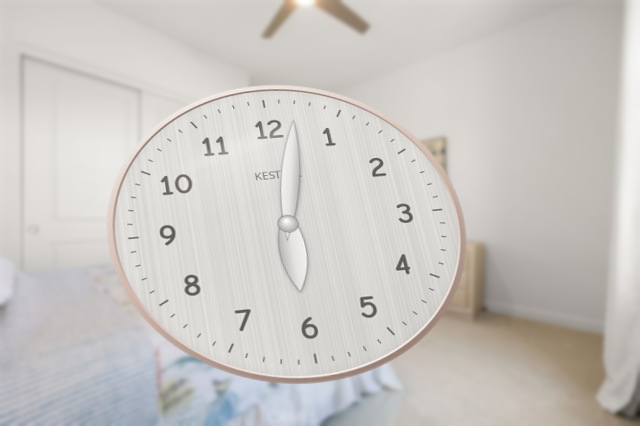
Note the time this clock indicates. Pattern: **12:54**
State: **6:02**
